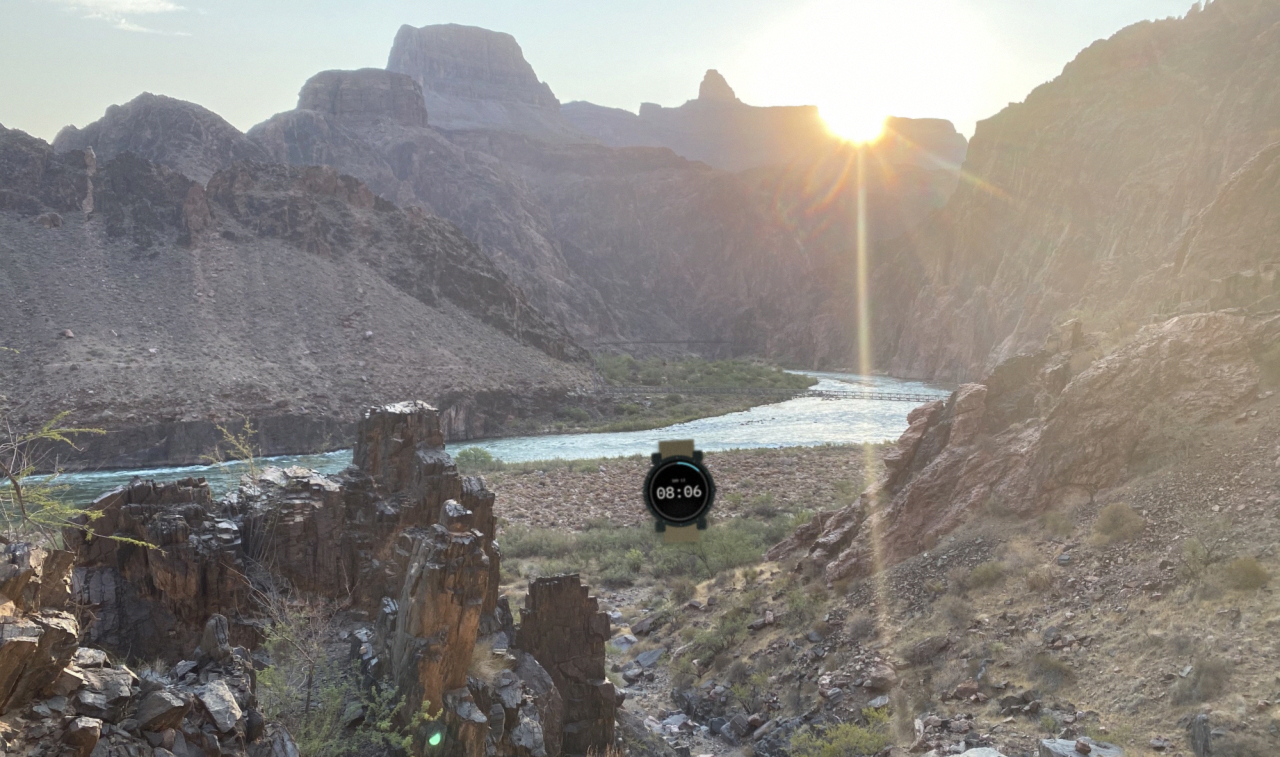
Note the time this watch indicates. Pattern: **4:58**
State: **8:06**
